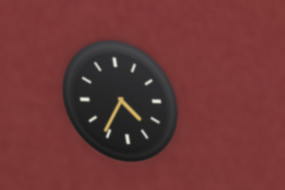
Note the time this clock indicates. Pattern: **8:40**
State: **4:36**
